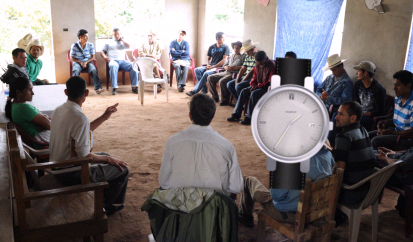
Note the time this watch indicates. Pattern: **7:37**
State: **1:35**
